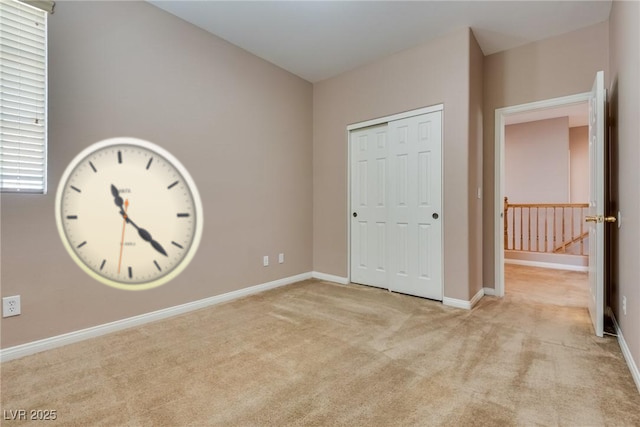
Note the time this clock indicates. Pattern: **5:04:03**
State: **11:22:32**
